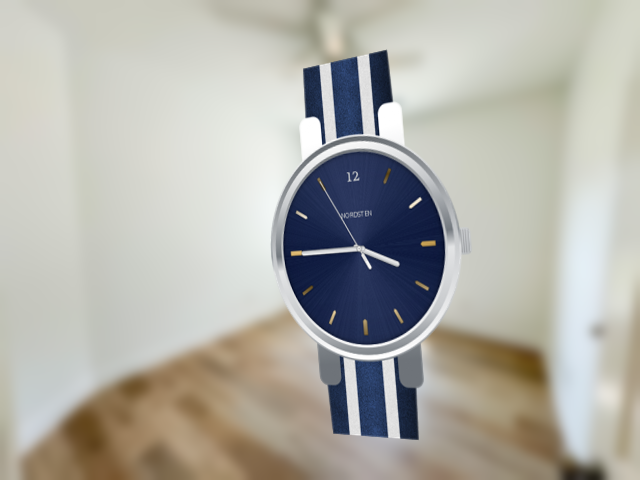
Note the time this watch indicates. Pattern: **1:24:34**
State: **3:44:55**
